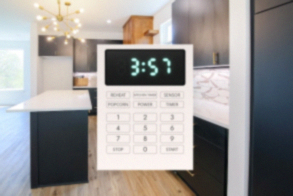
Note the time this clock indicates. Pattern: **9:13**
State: **3:57**
